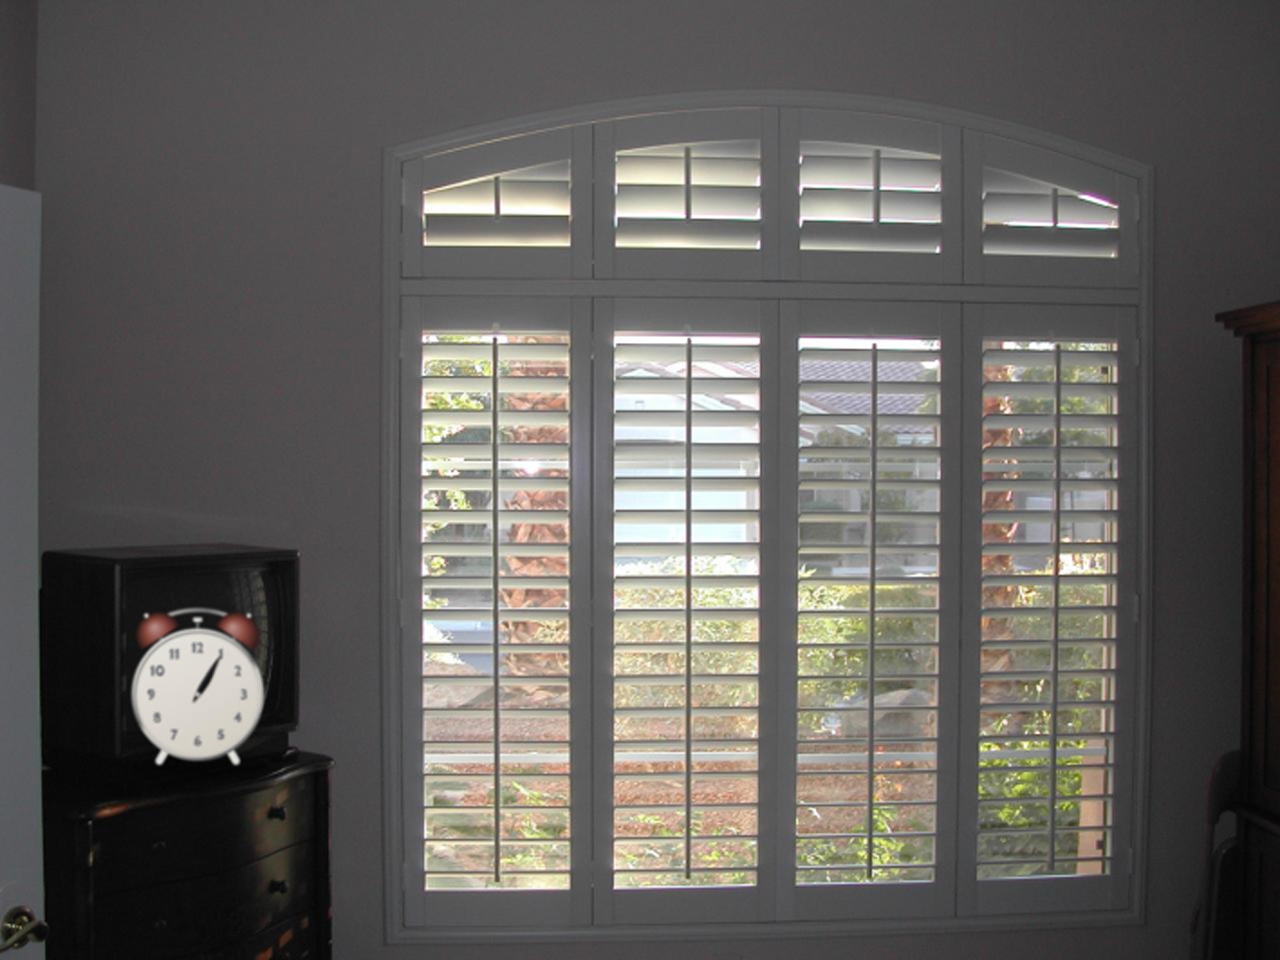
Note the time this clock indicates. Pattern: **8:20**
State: **1:05**
